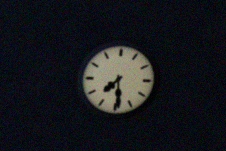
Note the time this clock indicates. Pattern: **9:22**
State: **7:29**
